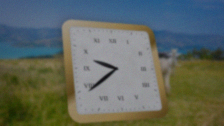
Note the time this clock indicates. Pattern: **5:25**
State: **9:39**
